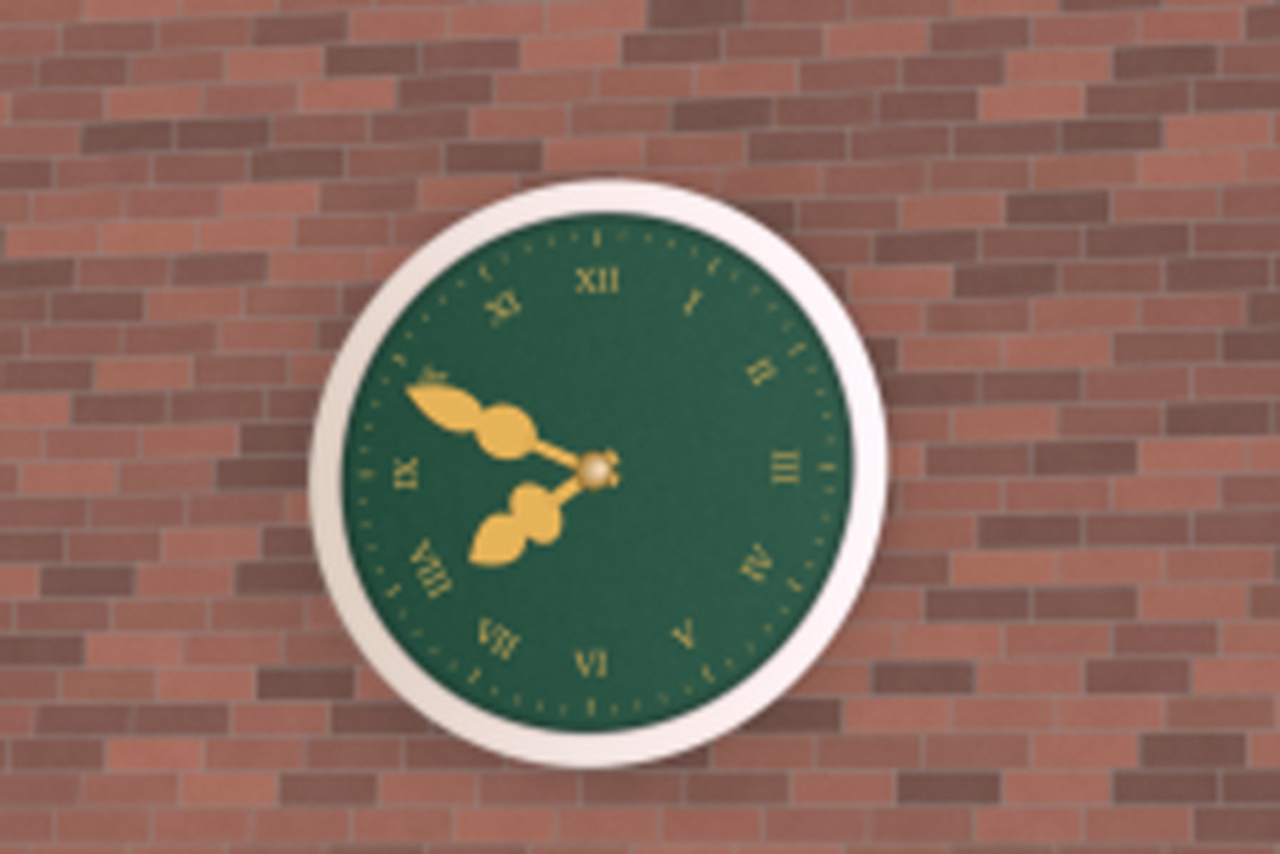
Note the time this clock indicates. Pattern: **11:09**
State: **7:49**
